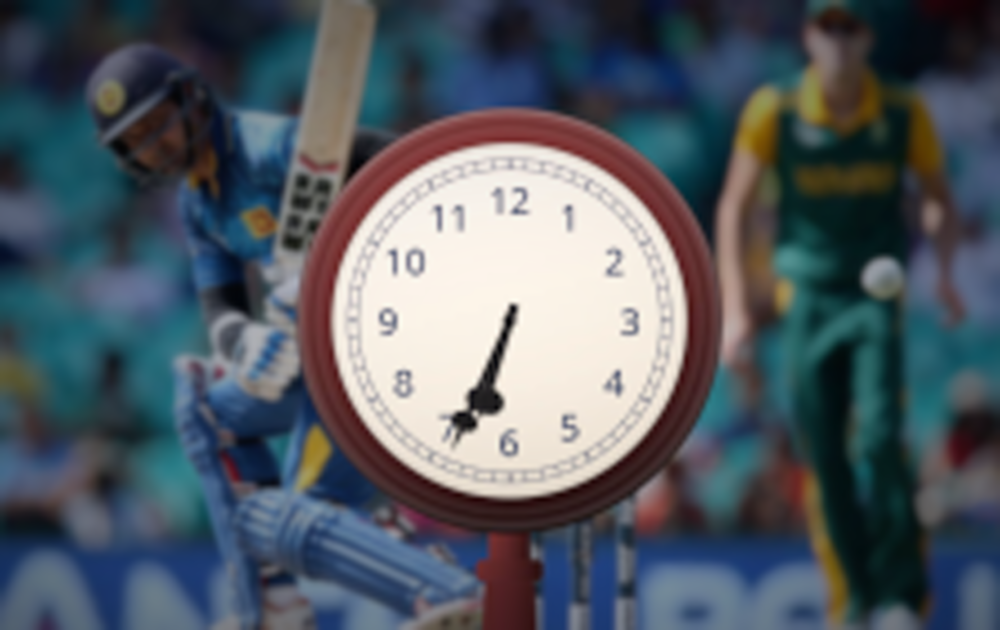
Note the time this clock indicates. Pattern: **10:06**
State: **6:34**
